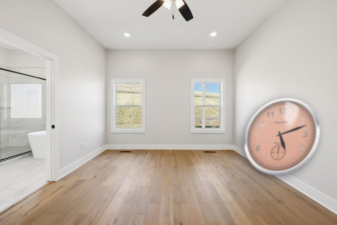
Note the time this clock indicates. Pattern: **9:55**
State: **5:12**
